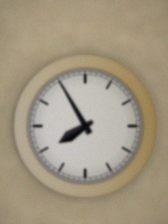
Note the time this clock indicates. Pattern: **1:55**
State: **7:55**
